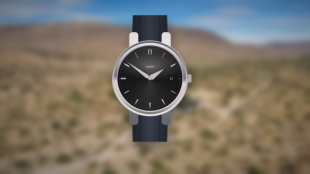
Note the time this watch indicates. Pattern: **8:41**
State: **1:51**
